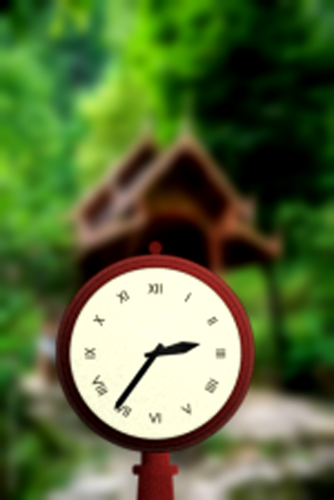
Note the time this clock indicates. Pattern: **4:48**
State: **2:36**
